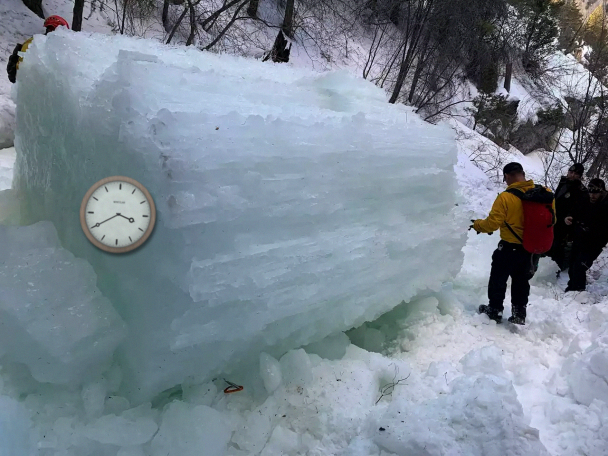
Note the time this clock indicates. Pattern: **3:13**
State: **3:40**
